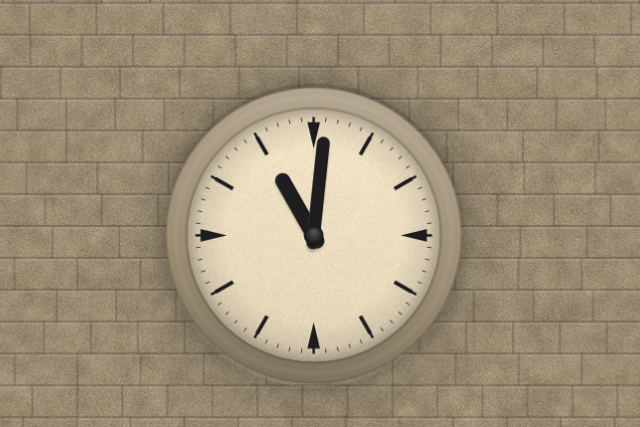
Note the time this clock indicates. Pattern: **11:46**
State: **11:01**
